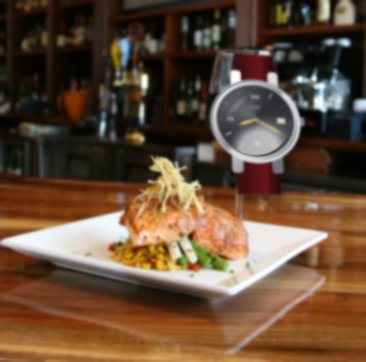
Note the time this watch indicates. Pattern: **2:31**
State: **8:20**
